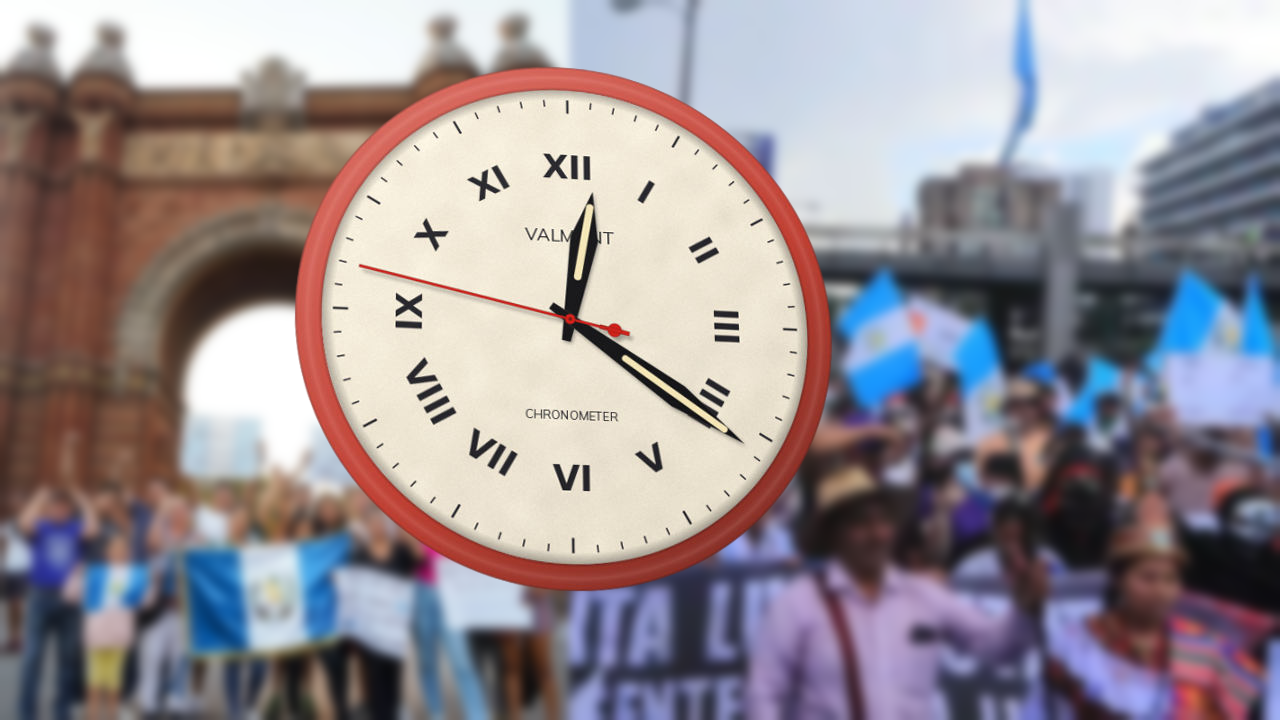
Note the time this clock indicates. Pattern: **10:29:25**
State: **12:20:47**
